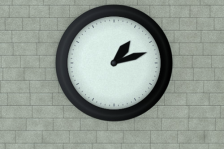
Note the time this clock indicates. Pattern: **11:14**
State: **1:12**
